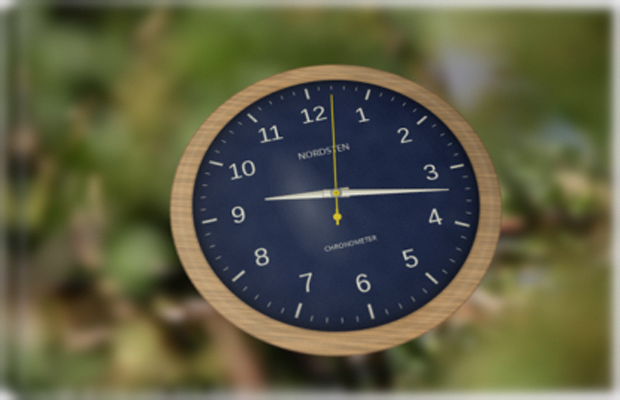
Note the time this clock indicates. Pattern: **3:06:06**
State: **9:17:02**
